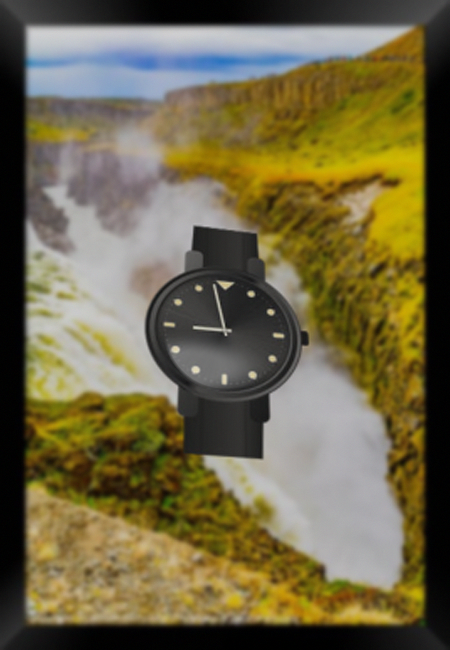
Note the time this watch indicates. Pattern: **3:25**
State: **8:58**
